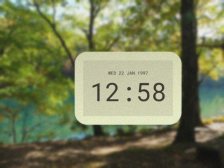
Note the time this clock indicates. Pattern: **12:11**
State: **12:58**
